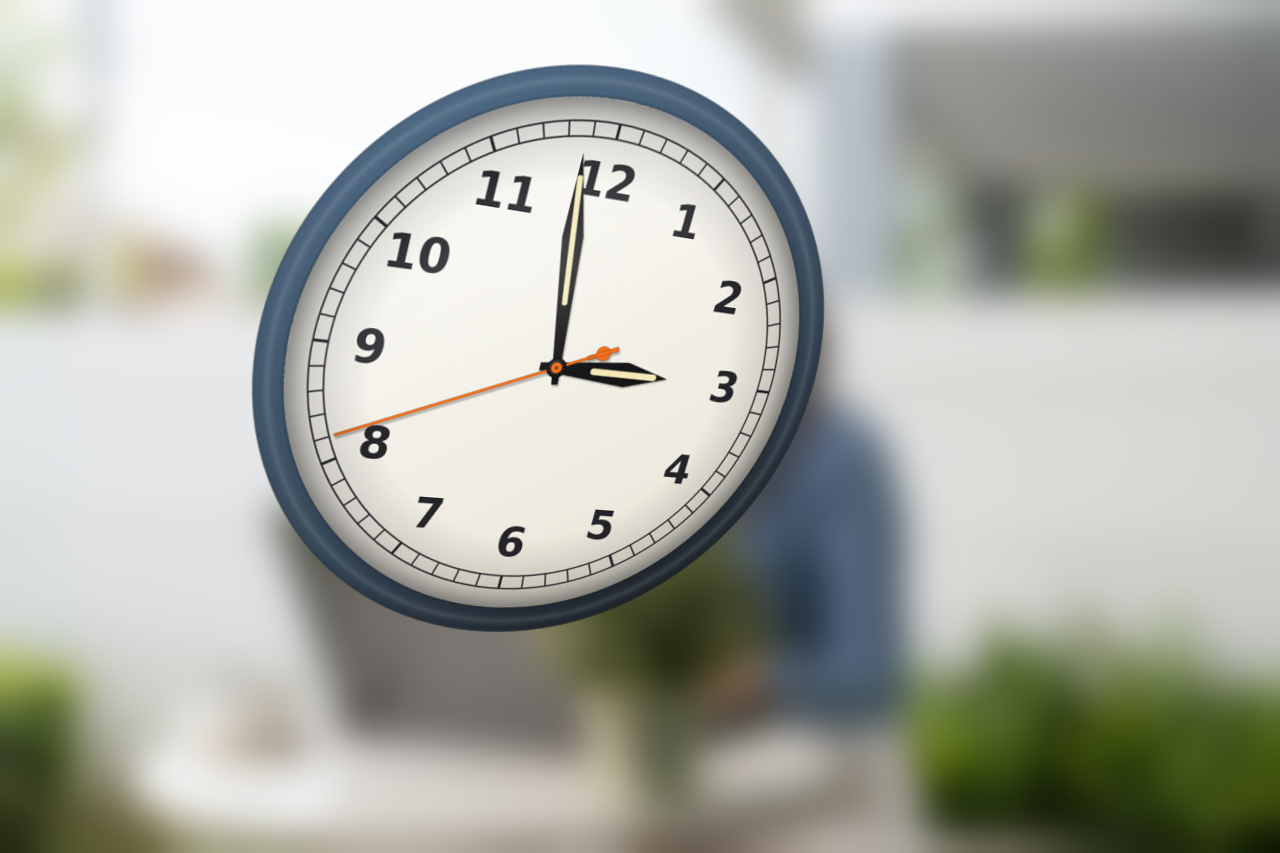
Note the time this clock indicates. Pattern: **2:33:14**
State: **2:58:41**
